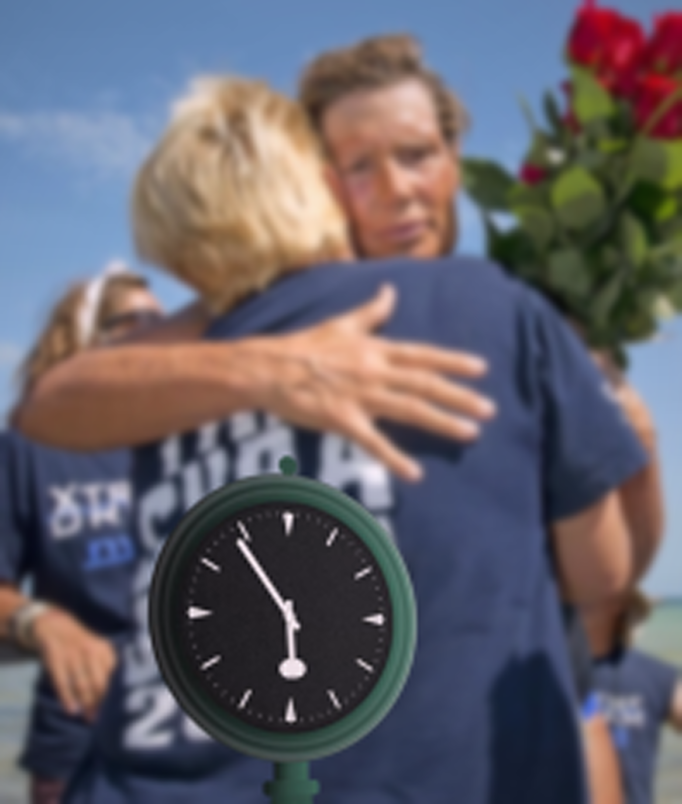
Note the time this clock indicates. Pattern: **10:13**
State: **5:54**
